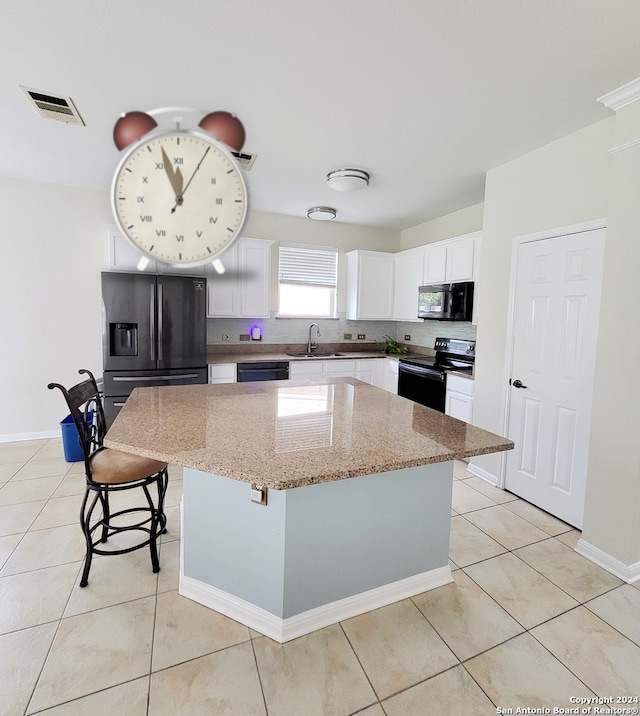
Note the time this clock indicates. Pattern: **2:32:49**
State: **11:57:05**
